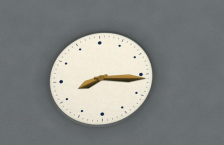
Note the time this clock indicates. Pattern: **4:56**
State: **8:16**
